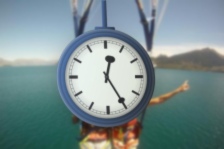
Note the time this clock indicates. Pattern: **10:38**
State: **12:25**
